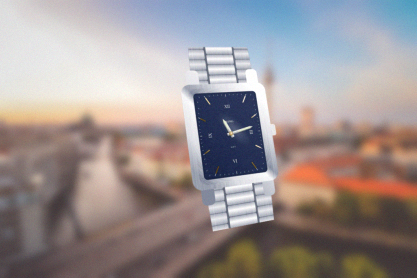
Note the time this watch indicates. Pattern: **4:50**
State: **11:13**
